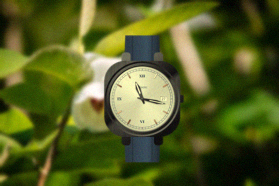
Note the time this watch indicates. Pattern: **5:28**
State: **11:17**
